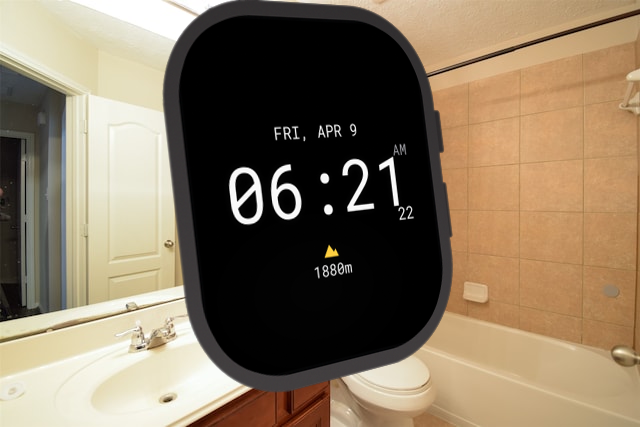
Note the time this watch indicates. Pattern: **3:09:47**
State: **6:21:22**
